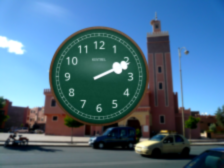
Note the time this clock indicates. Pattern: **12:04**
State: **2:11**
